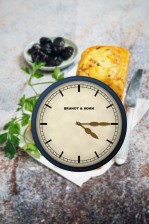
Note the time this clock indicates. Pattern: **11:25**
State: **4:15**
